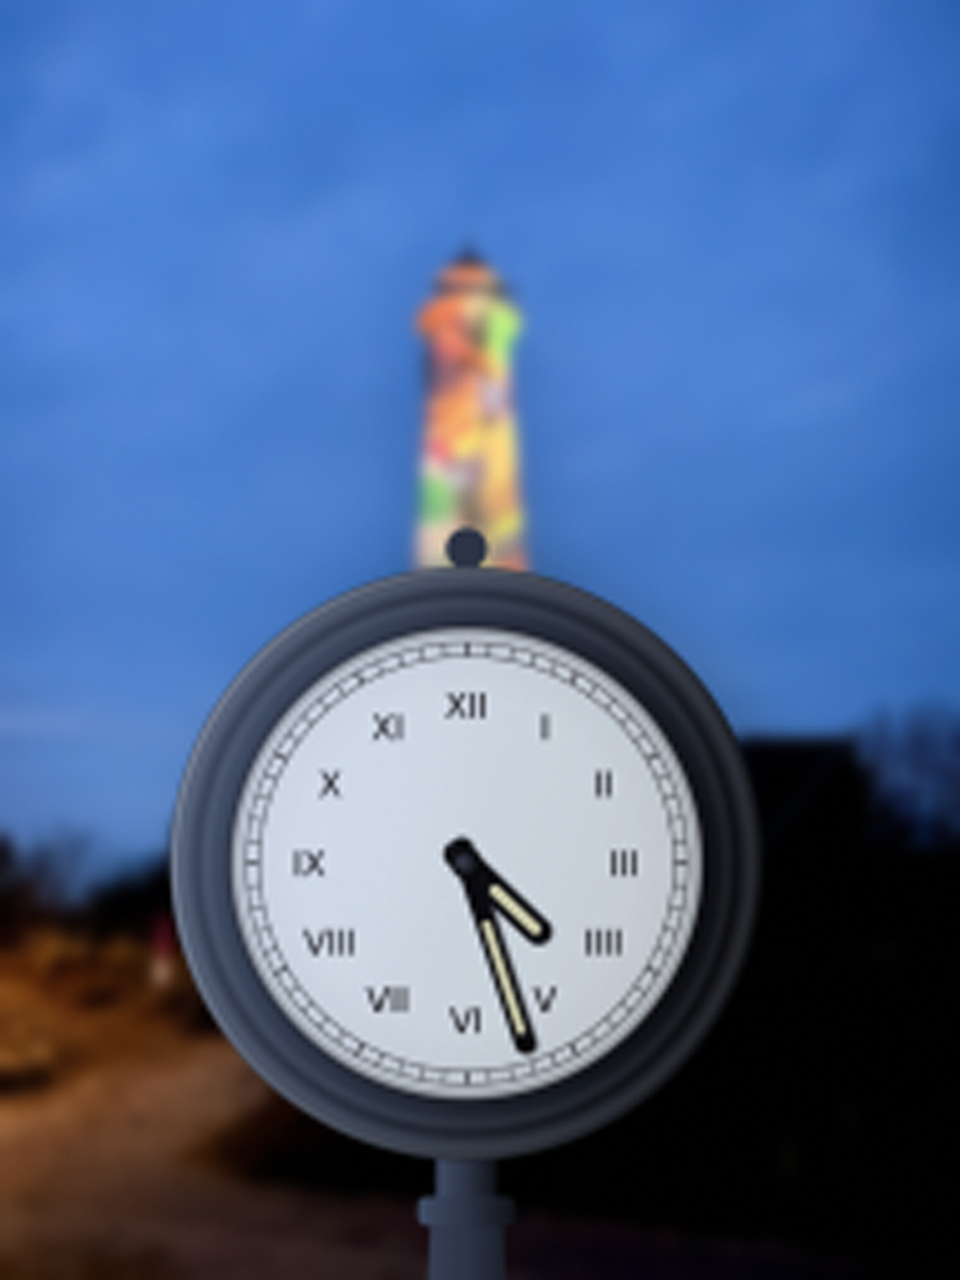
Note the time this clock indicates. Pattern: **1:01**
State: **4:27**
